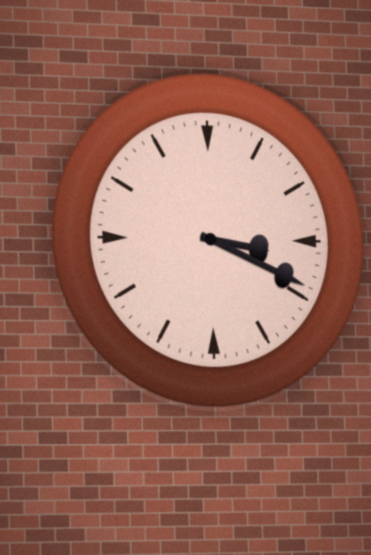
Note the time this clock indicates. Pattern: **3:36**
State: **3:19**
